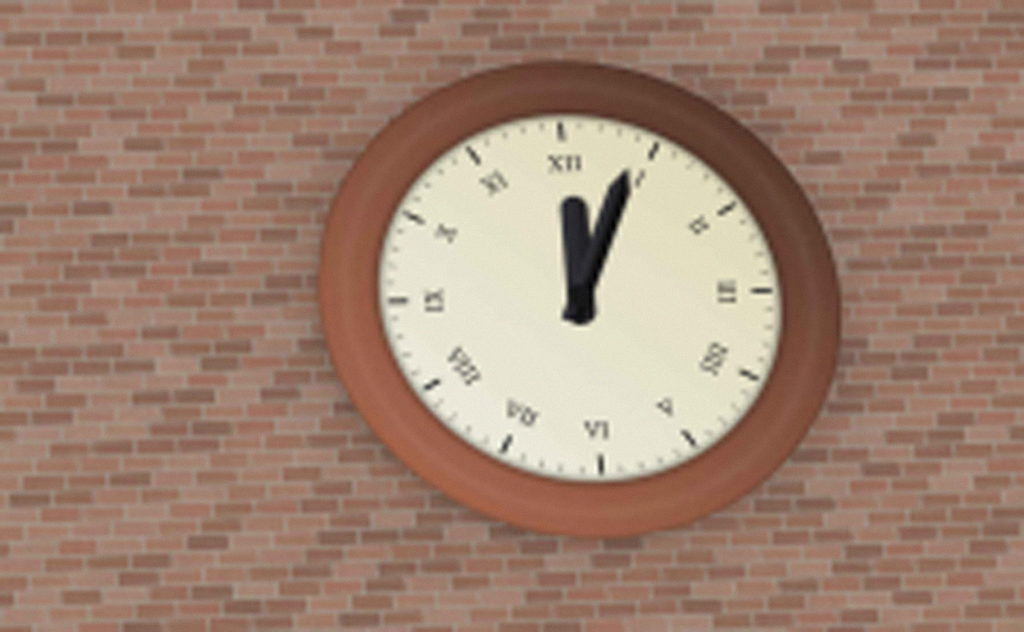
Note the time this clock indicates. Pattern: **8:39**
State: **12:04**
